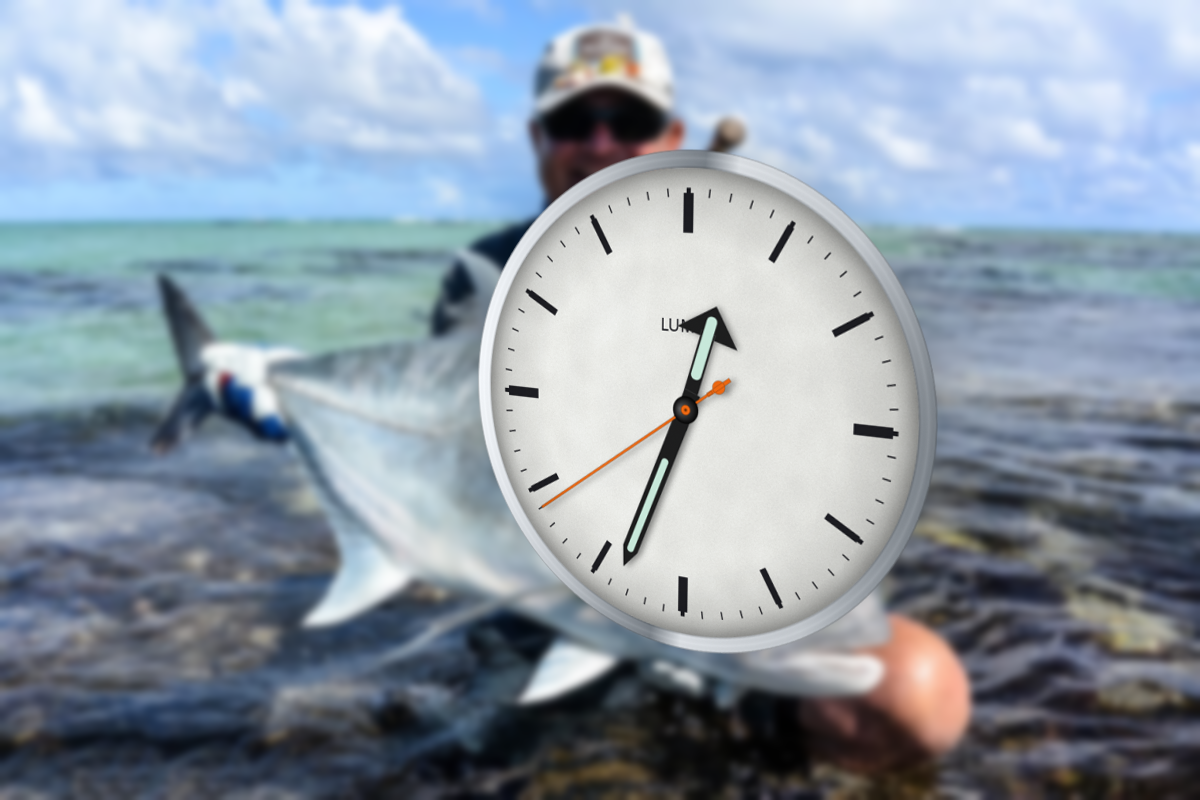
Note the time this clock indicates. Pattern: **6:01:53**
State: **12:33:39**
